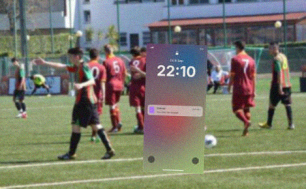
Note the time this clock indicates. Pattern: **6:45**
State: **22:10**
